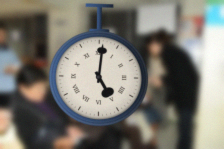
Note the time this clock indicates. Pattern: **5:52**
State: **5:01**
